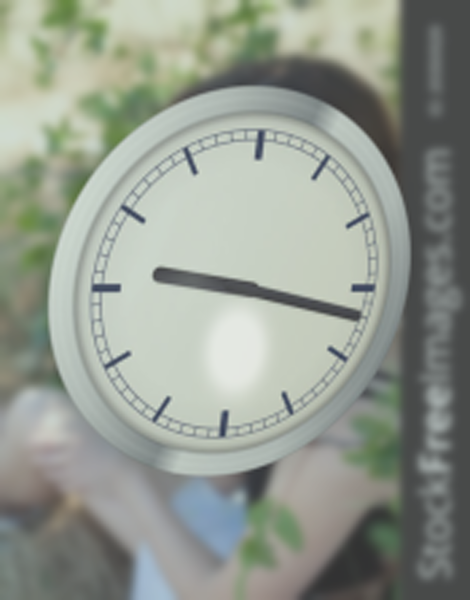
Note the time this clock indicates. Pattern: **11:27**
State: **9:17**
